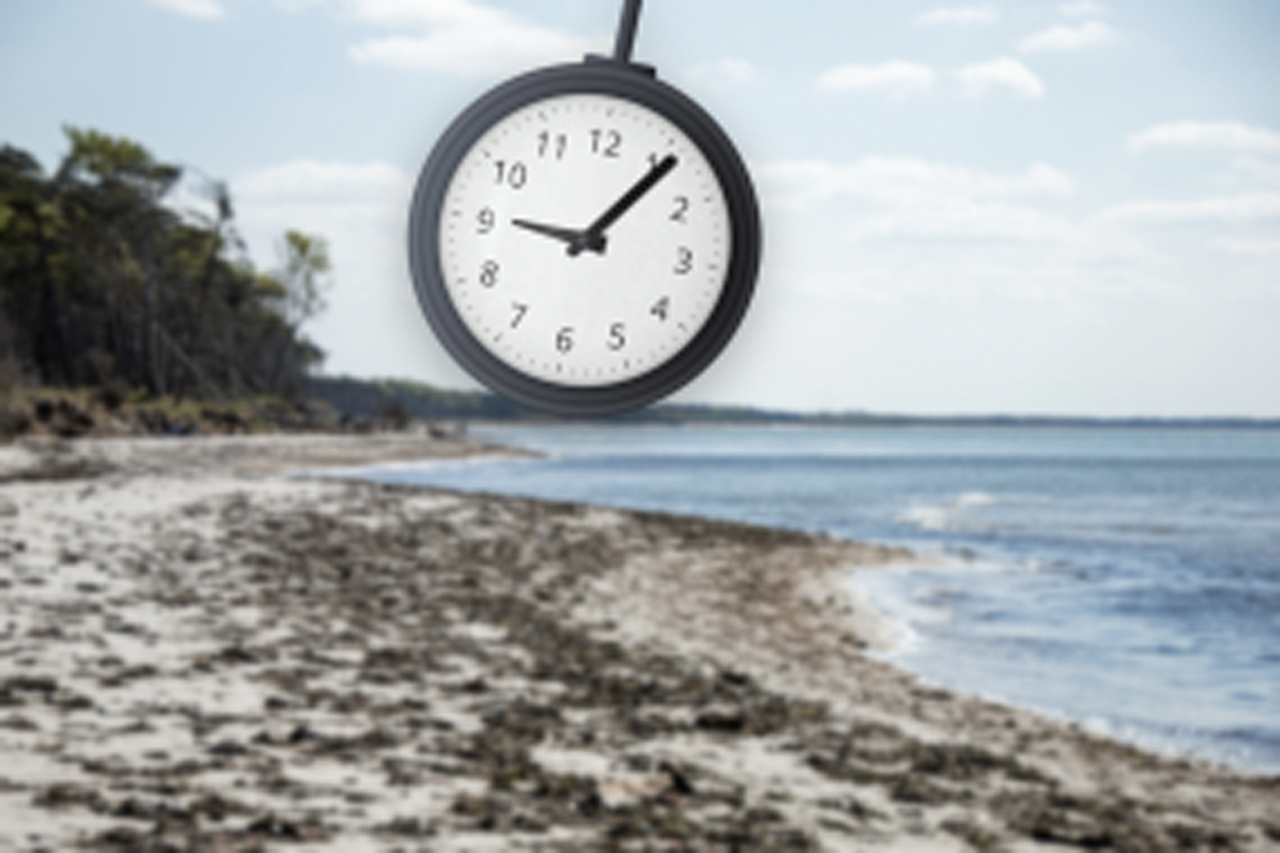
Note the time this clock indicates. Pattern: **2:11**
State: **9:06**
